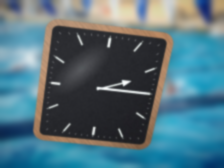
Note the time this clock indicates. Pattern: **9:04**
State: **2:15**
